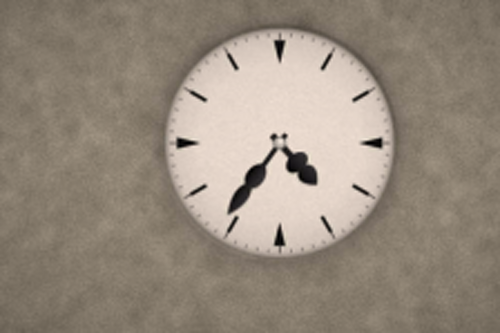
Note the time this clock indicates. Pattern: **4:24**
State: **4:36**
